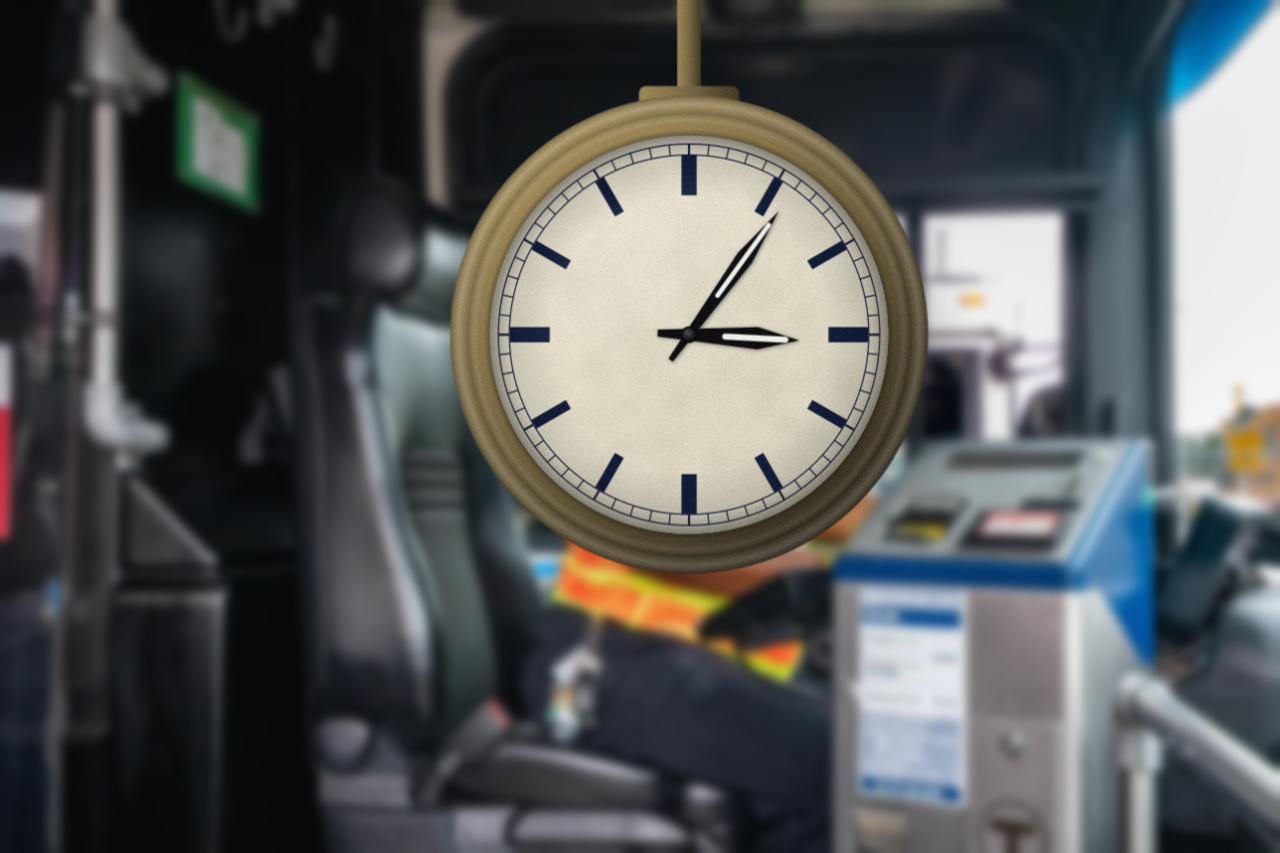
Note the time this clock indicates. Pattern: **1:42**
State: **3:06**
